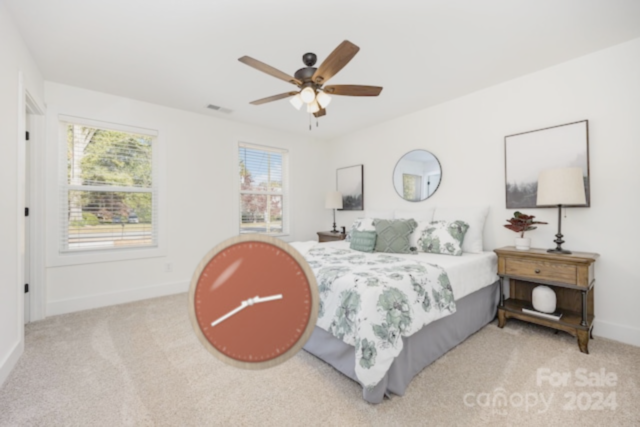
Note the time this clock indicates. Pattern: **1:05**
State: **2:40**
